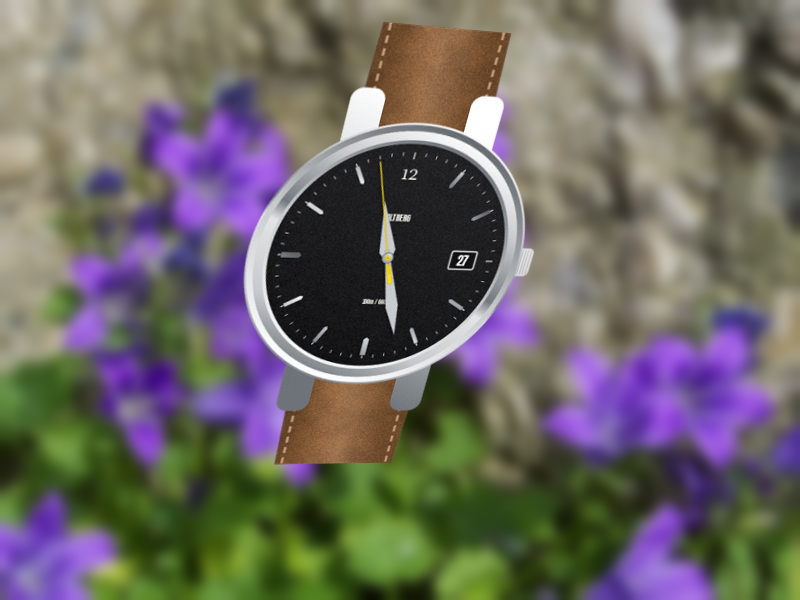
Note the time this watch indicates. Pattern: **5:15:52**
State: **11:26:57**
